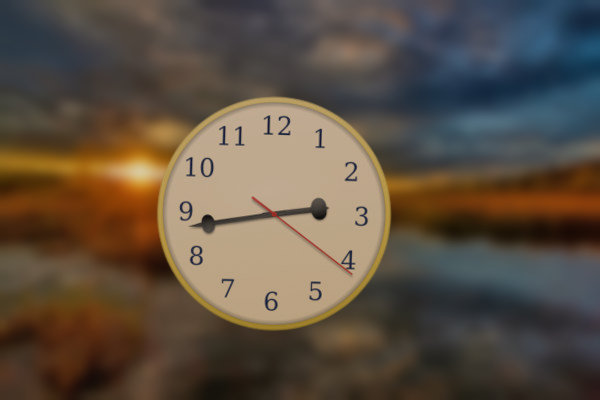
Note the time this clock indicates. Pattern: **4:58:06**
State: **2:43:21**
